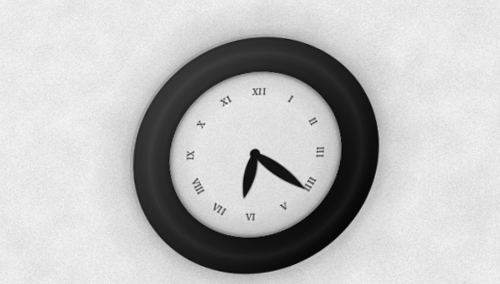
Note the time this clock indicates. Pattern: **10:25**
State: **6:21**
